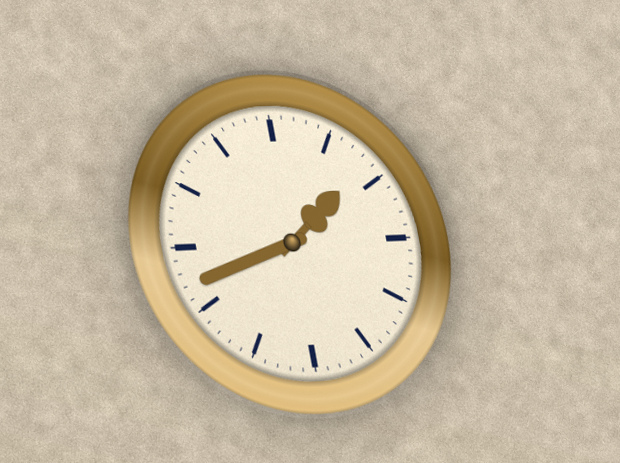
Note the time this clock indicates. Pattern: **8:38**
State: **1:42**
